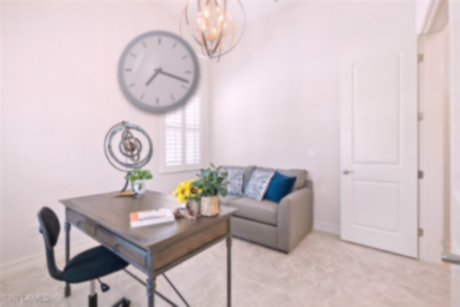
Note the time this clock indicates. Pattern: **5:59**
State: **7:18**
